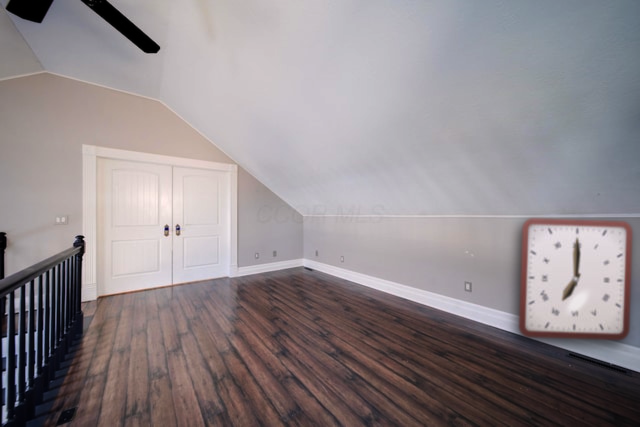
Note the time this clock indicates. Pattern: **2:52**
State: **7:00**
